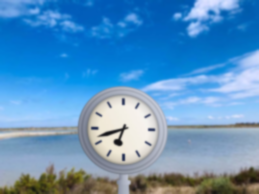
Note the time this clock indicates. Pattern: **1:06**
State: **6:42**
